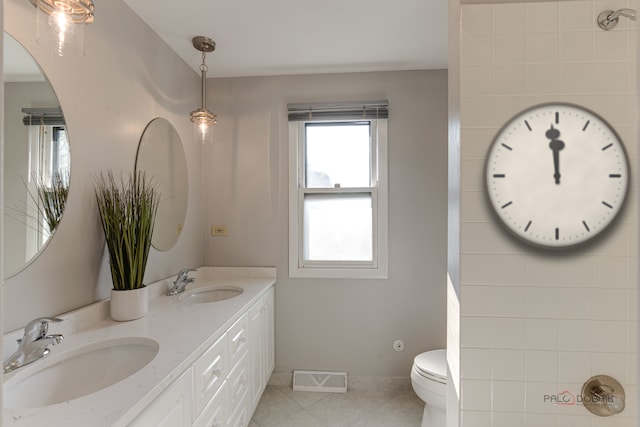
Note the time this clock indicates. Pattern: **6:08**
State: **11:59**
